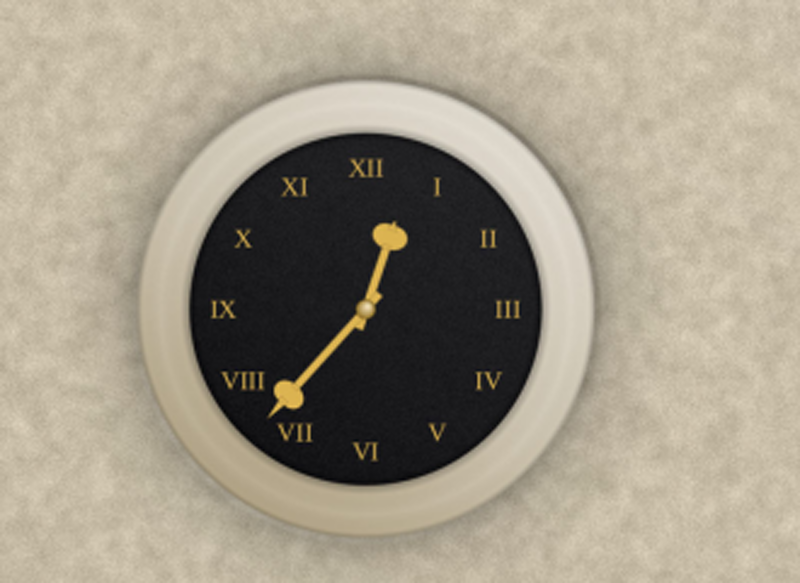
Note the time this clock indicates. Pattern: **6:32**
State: **12:37**
